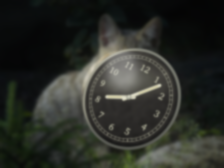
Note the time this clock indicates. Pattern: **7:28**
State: **8:07**
